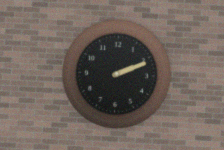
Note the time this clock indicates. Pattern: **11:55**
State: **2:11**
